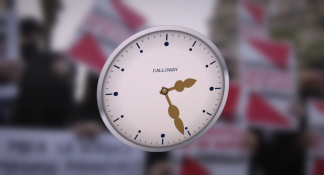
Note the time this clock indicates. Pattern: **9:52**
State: **2:26**
